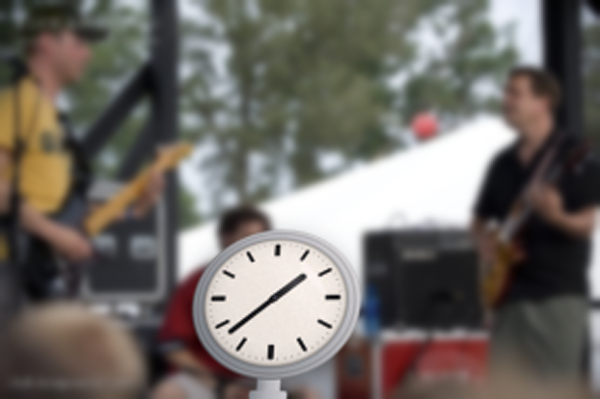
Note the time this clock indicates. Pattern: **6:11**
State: **1:38**
